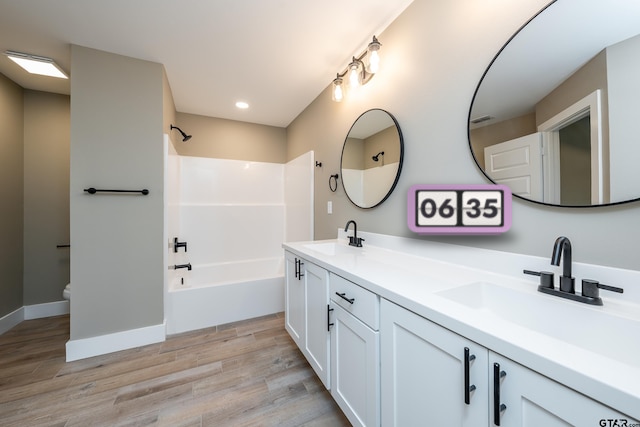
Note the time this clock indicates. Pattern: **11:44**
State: **6:35**
